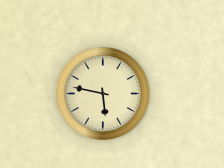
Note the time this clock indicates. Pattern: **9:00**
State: **5:47**
